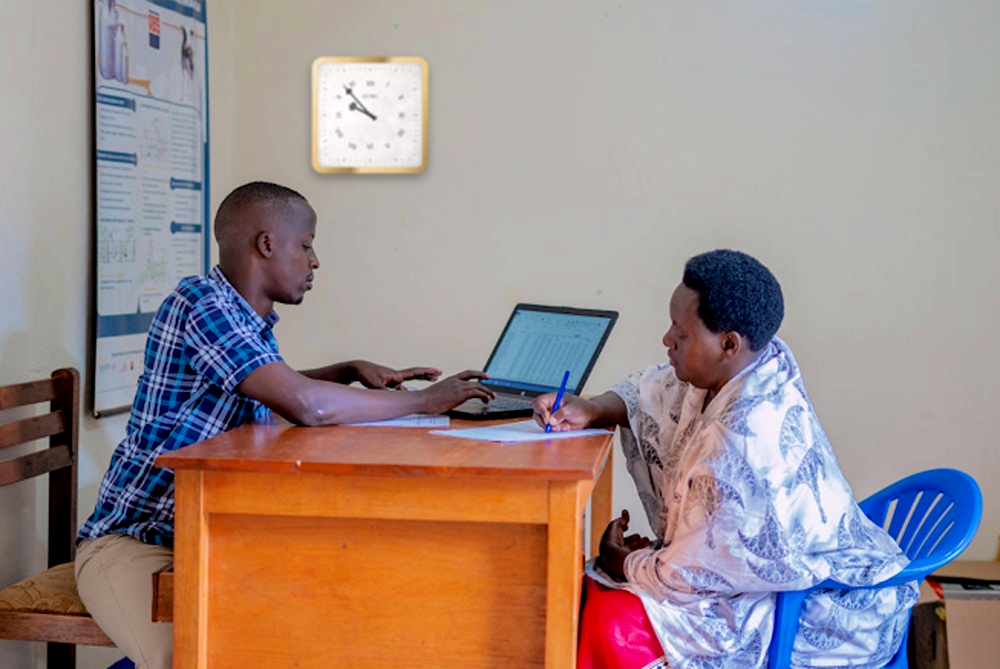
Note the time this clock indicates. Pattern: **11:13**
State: **9:53**
